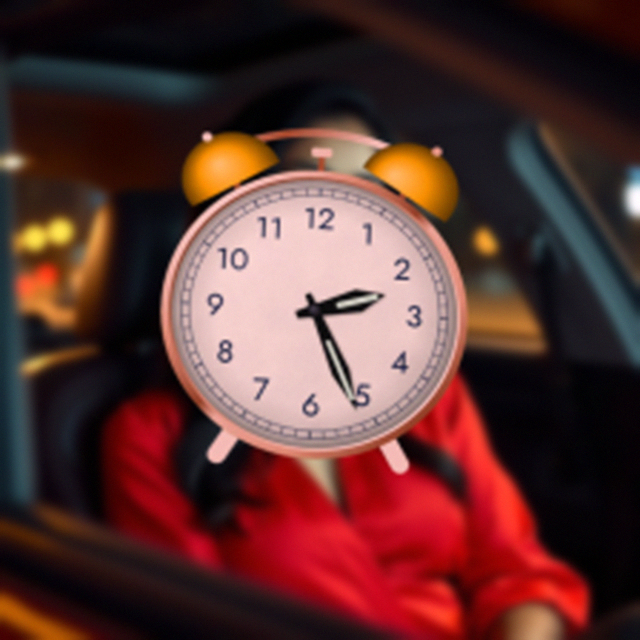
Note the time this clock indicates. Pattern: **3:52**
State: **2:26**
